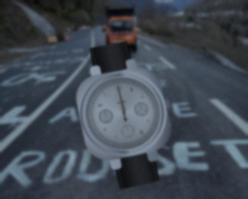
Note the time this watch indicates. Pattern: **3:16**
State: **12:00**
